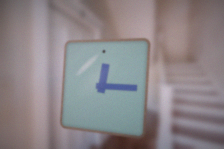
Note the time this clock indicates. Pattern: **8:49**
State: **12:15**
